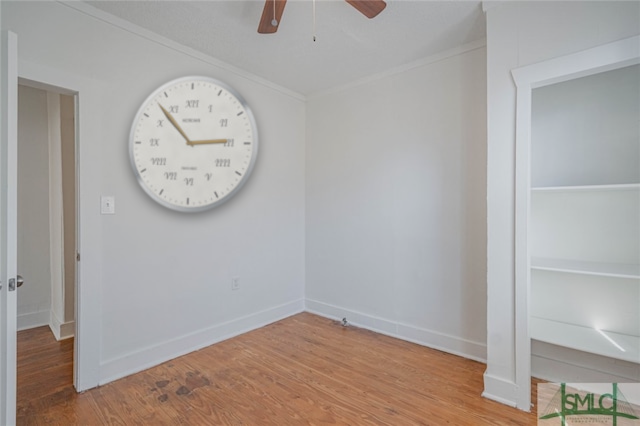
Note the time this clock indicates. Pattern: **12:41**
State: **2:53**
